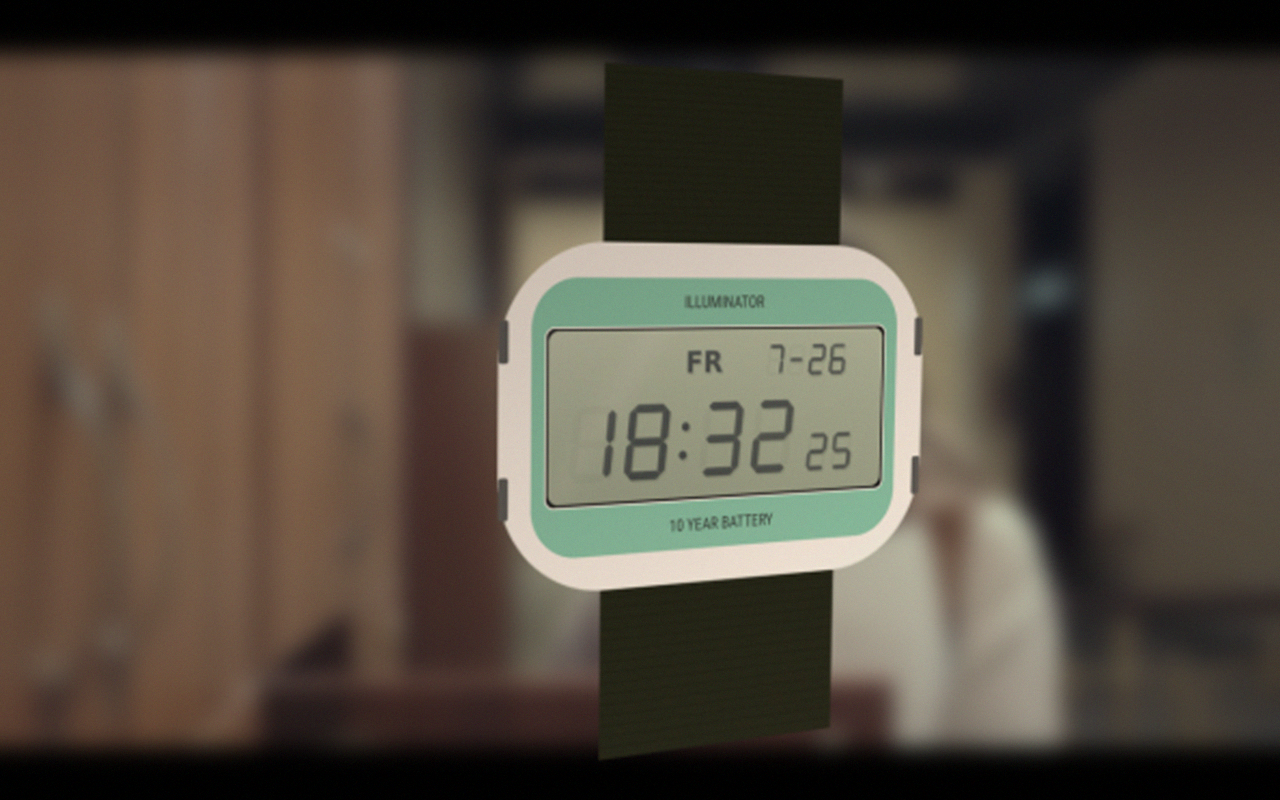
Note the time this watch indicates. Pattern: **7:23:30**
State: **18:32:25**
